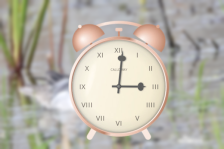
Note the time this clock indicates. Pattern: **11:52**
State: **3:01**
